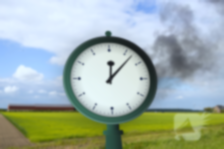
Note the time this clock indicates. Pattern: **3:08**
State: **12:07**
